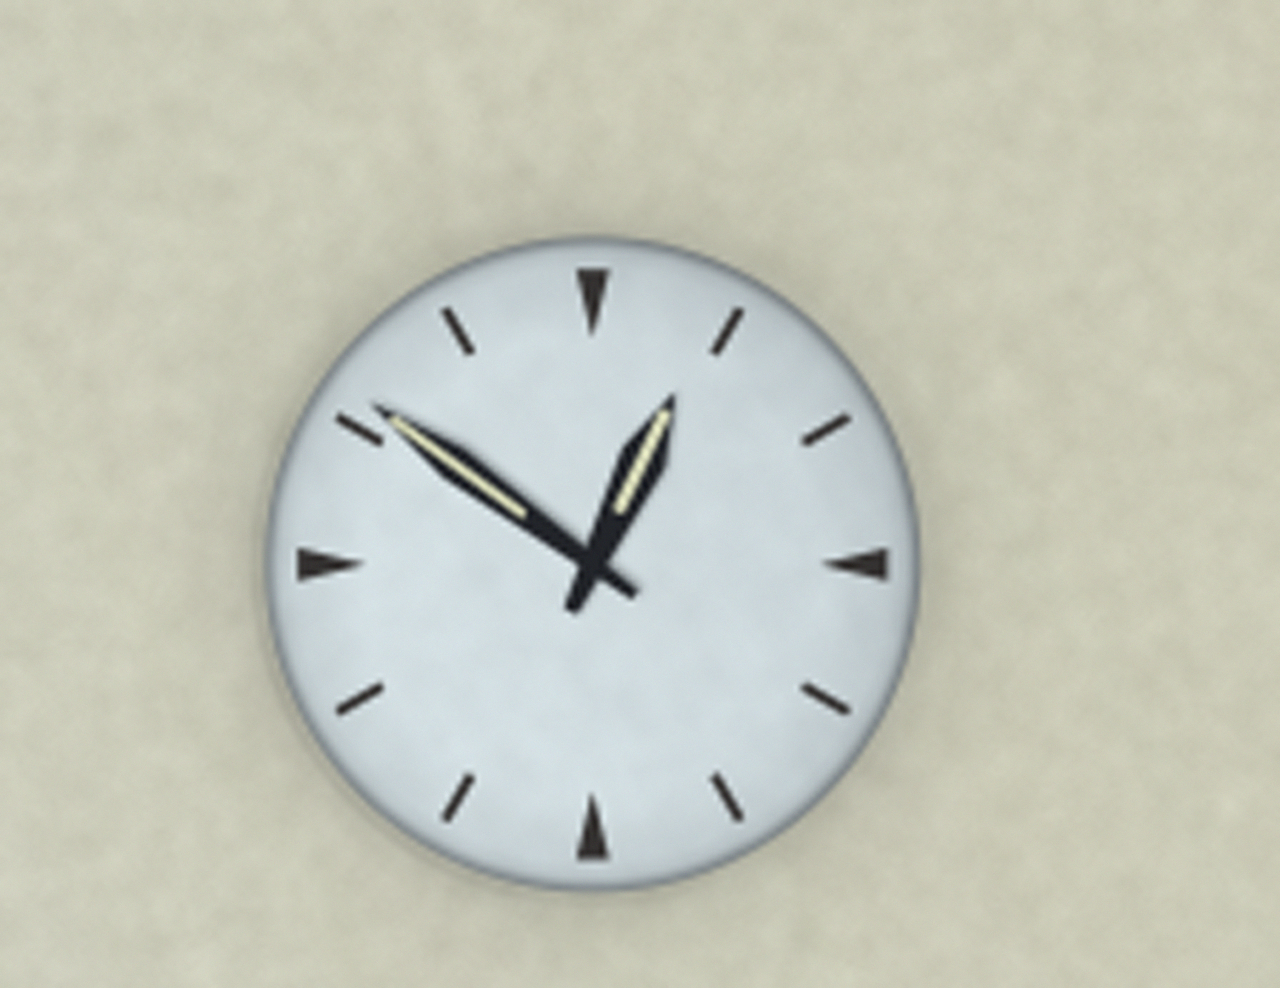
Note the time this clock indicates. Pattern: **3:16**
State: **12:51**
